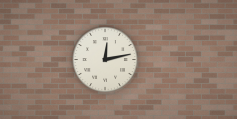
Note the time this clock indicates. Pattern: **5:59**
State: **12:13**
